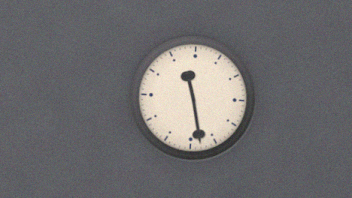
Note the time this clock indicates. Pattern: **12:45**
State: **11:28**
